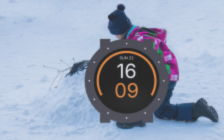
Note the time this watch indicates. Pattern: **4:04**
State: **16:09**
